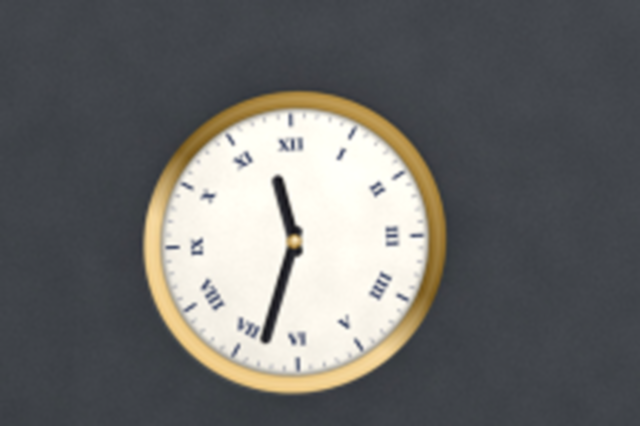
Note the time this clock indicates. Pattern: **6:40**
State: **11:33**
